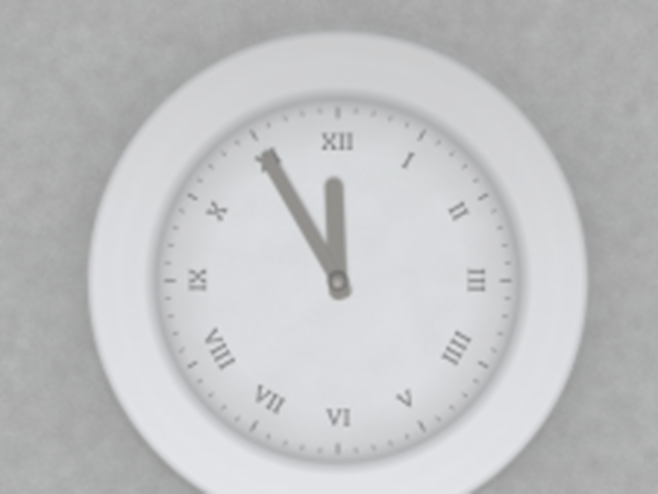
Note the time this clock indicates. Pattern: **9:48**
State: **11:55**
